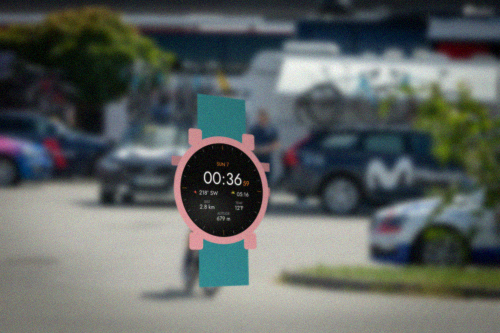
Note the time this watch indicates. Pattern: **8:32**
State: **0:36**
